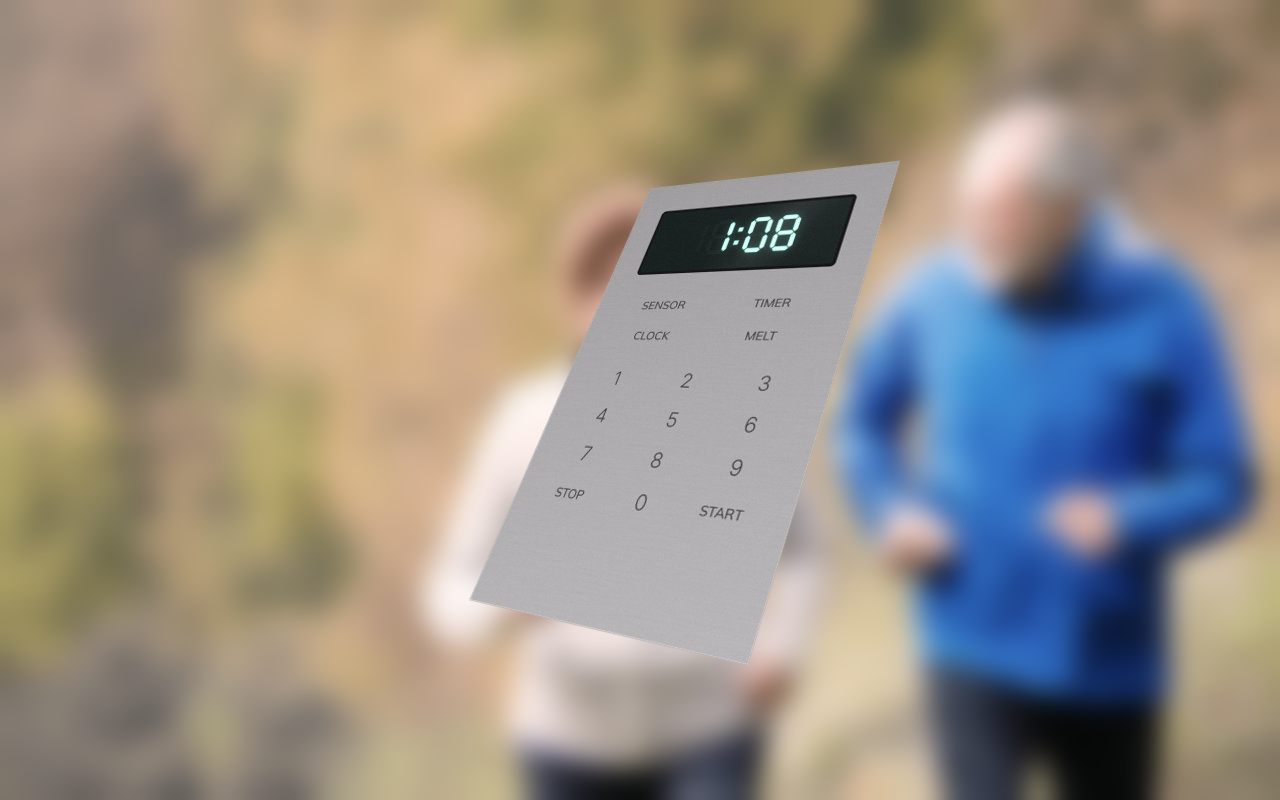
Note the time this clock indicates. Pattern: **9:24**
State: **1:08**
